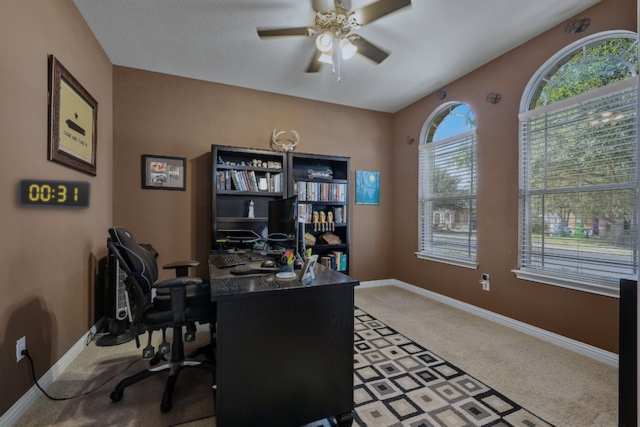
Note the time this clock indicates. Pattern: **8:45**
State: **0:31**
